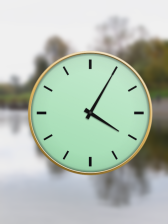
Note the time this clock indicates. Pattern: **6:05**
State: **4:05**
